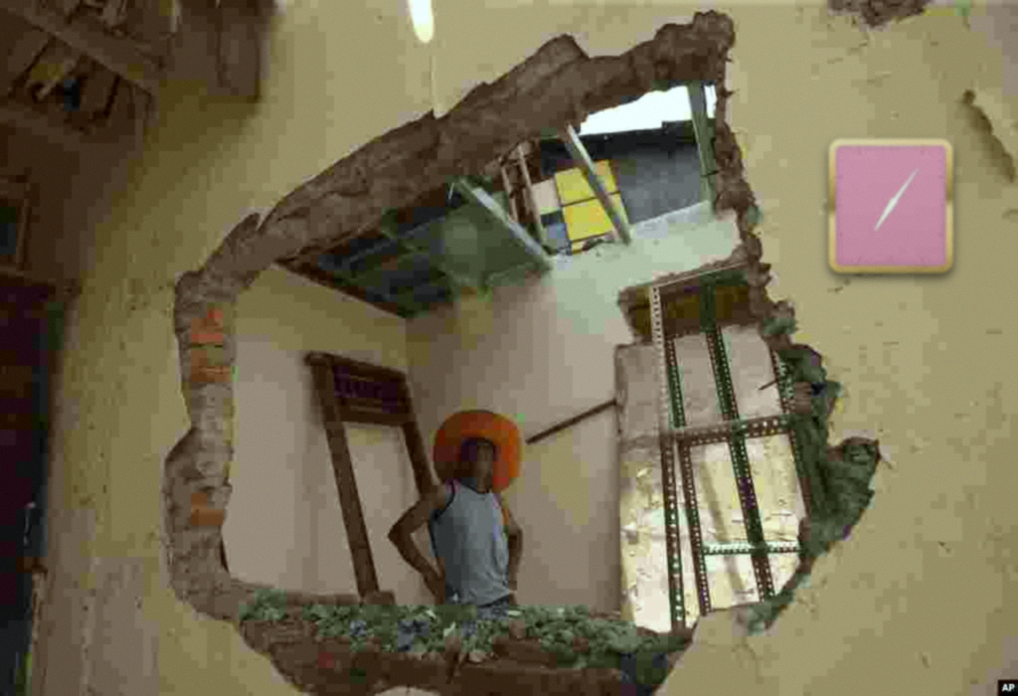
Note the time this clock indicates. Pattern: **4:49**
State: **7:06**
